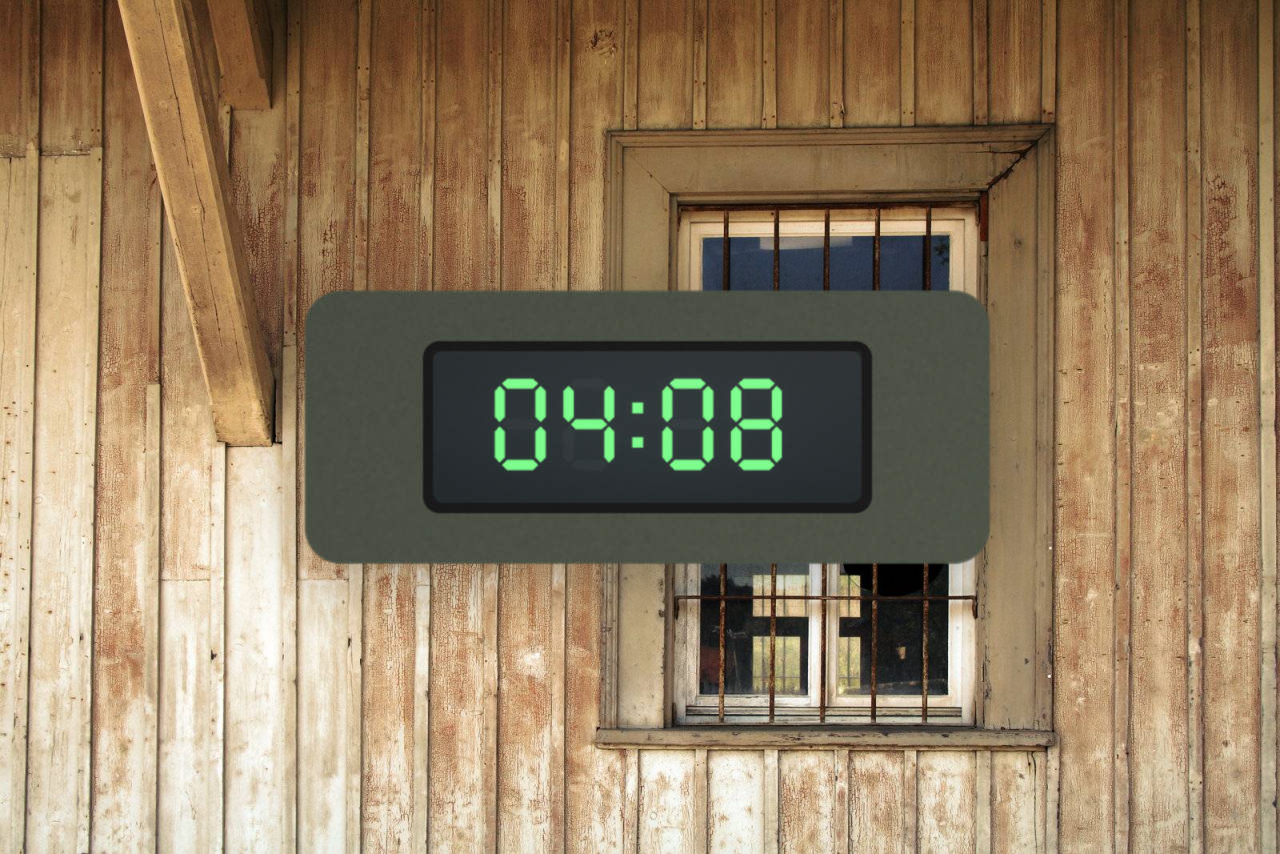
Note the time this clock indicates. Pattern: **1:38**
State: **4:08**
